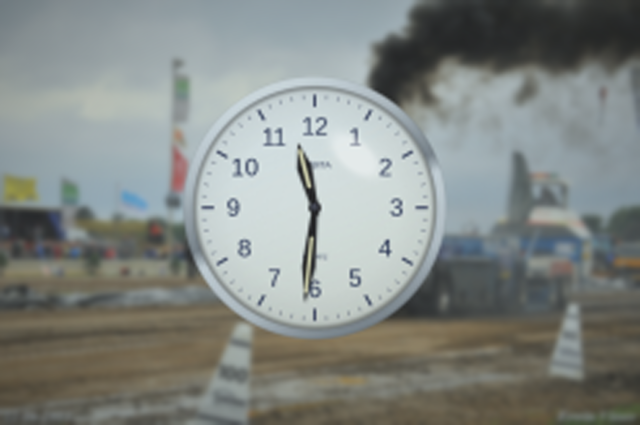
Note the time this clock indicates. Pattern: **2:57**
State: **11:31**
